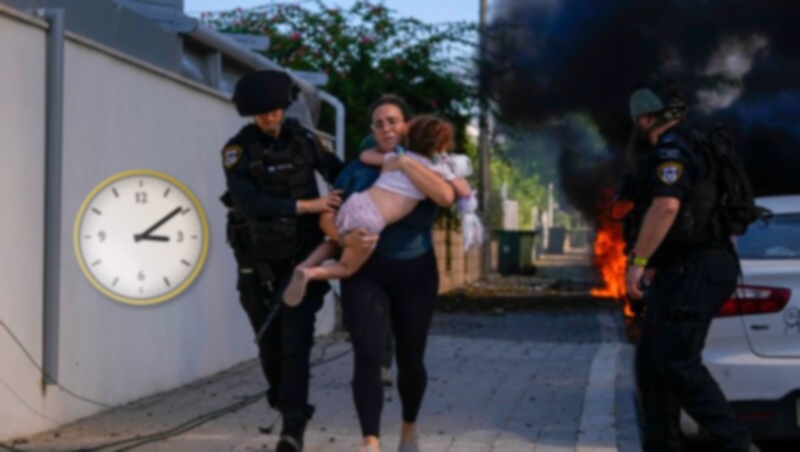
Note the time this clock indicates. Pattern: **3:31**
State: **3:09**
